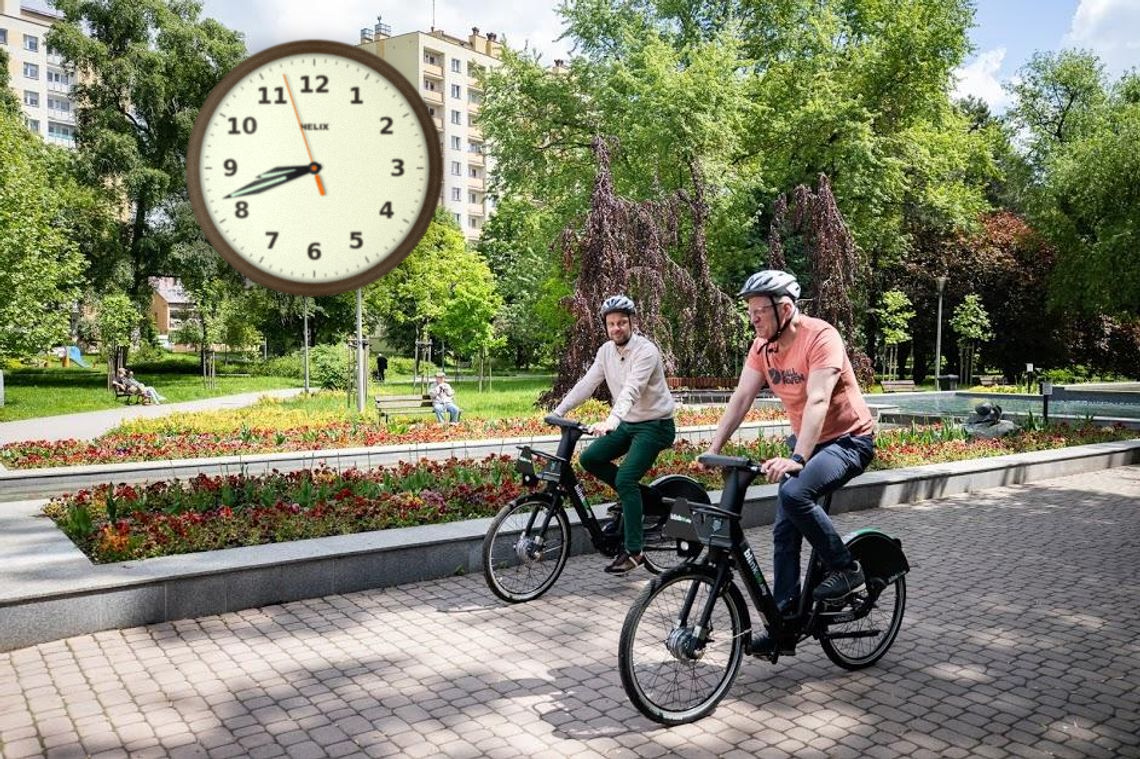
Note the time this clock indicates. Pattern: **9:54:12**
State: **8:41:57**
